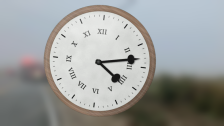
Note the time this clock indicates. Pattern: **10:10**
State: **4:13**
